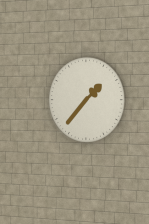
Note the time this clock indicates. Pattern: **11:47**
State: **1:37**
